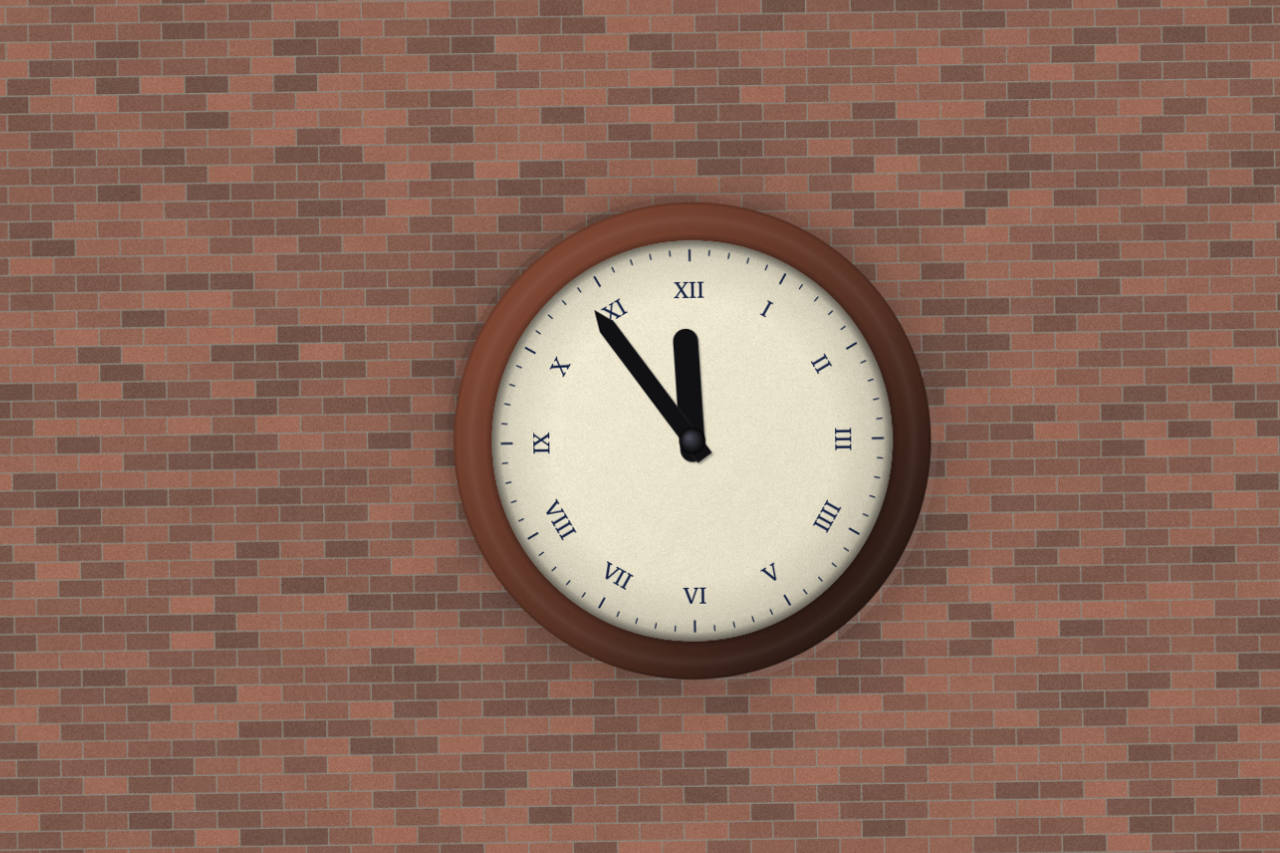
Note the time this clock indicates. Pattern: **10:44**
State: **11:54**
